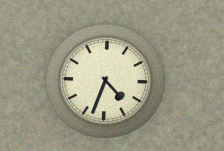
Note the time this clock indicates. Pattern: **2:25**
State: **4:33**
